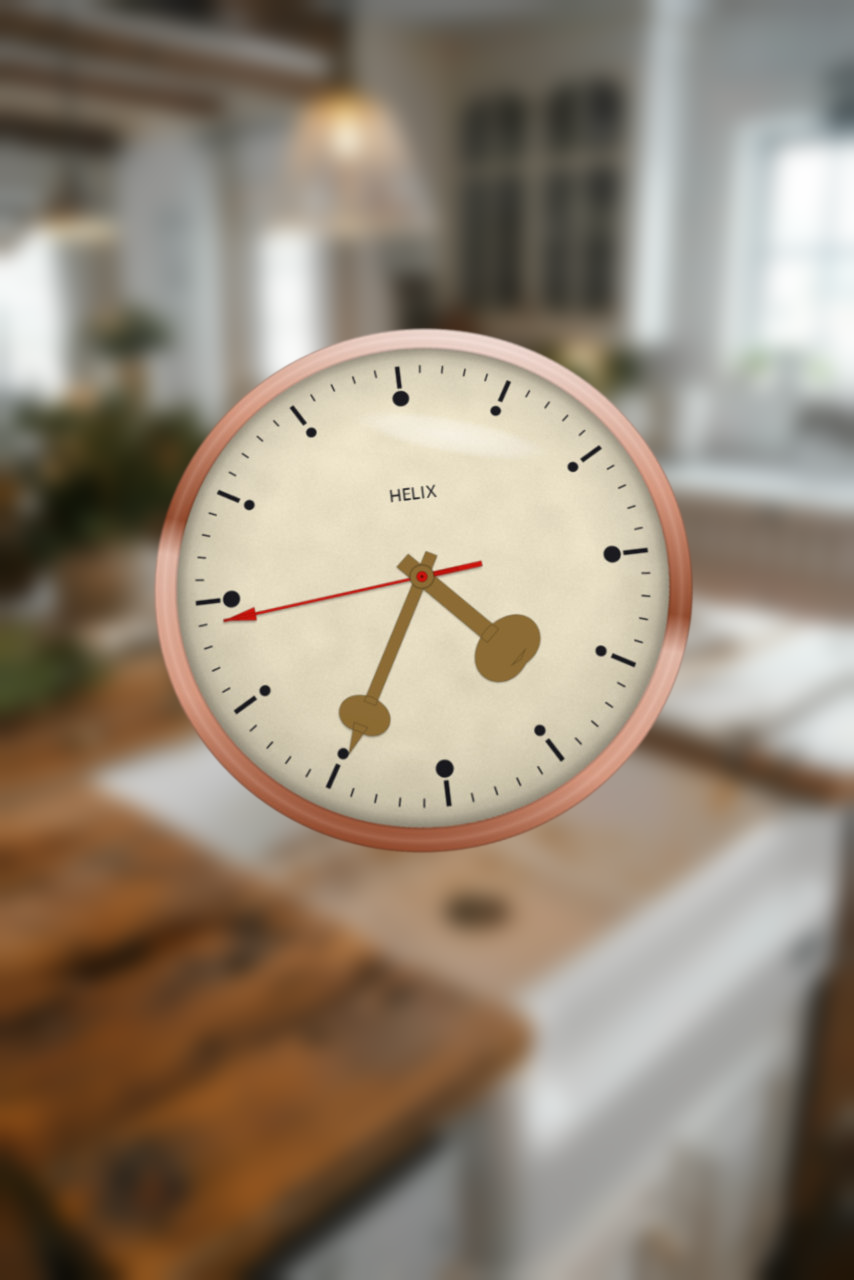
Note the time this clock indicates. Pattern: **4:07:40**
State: **4:34:44**
